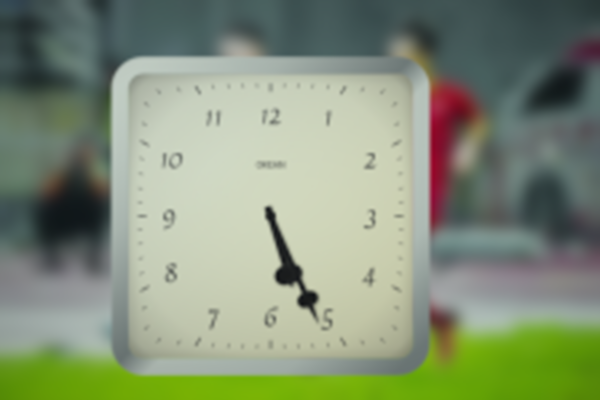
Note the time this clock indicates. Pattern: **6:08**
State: **5:26**
